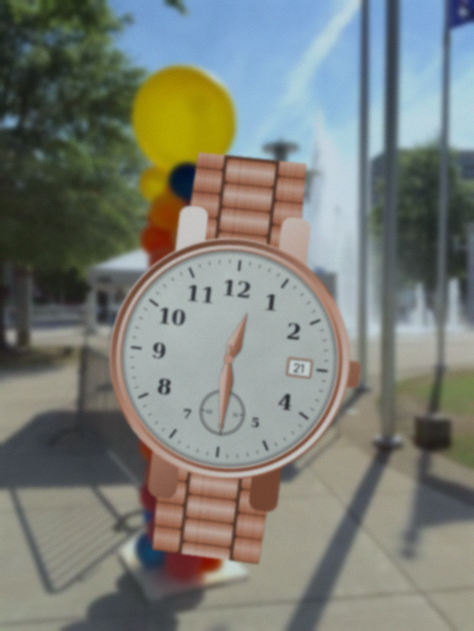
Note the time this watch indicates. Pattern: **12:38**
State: **12:30**
